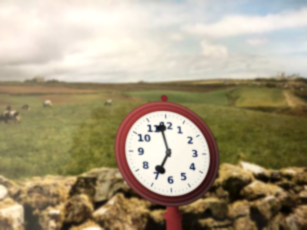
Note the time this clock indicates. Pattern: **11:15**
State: **6:58**
